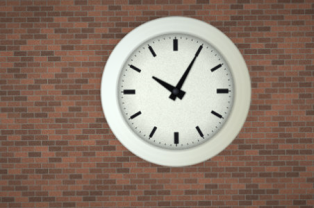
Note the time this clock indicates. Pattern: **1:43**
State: **10:05**
